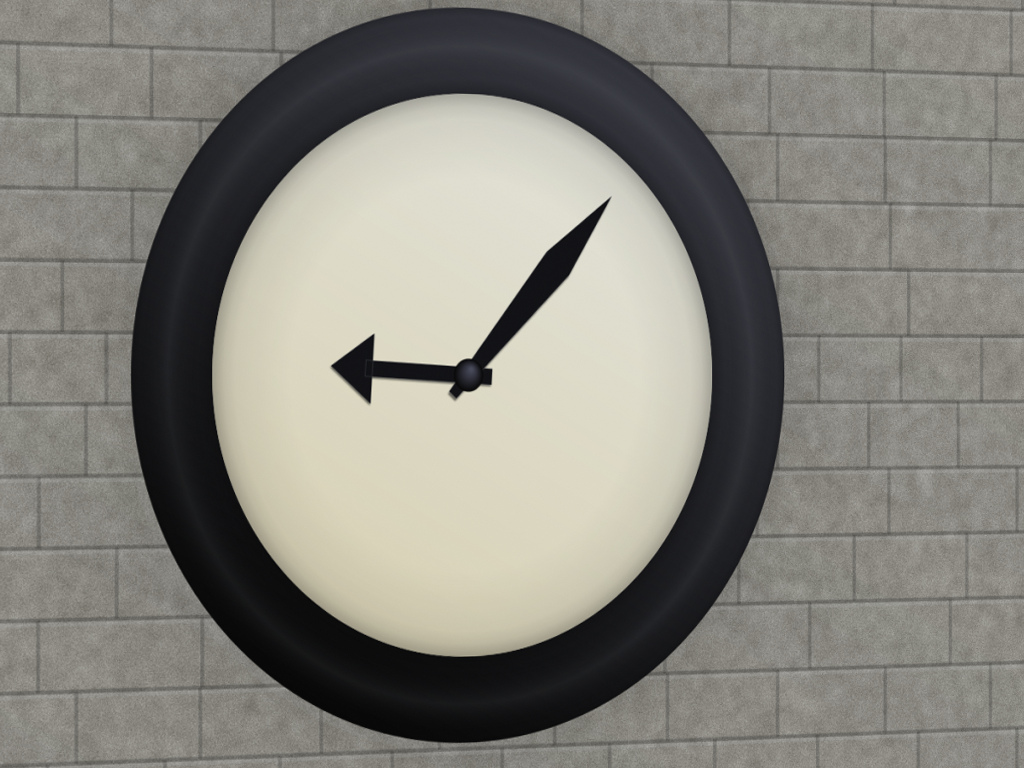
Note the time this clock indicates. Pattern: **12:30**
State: **9:07**
